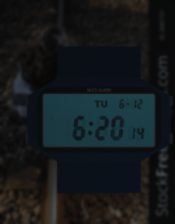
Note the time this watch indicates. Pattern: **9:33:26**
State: **6:20:14**
